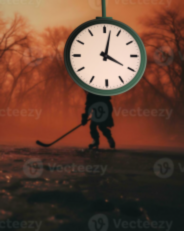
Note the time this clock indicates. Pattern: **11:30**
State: **4:02**
